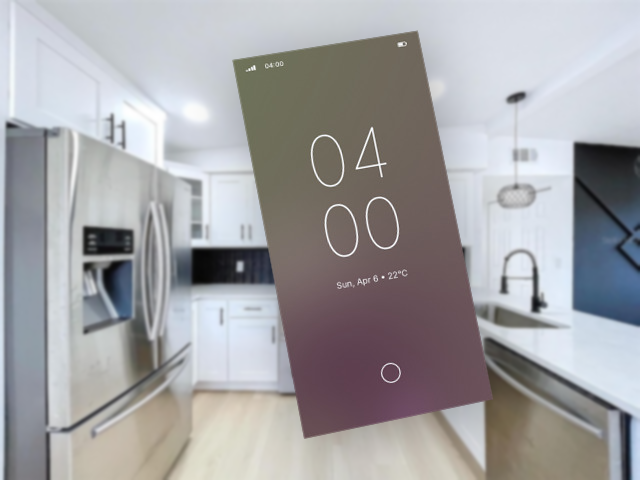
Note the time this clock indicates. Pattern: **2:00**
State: **4:00**
